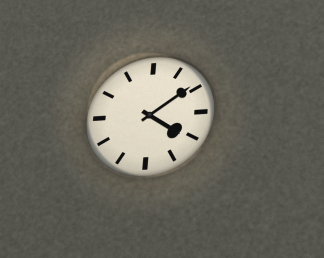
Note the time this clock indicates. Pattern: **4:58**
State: **4:09**
